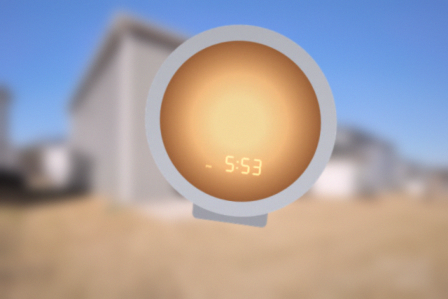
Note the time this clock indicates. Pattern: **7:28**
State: **5:53**
